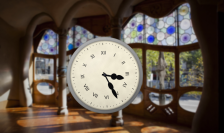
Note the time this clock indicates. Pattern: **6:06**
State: **3:26**
